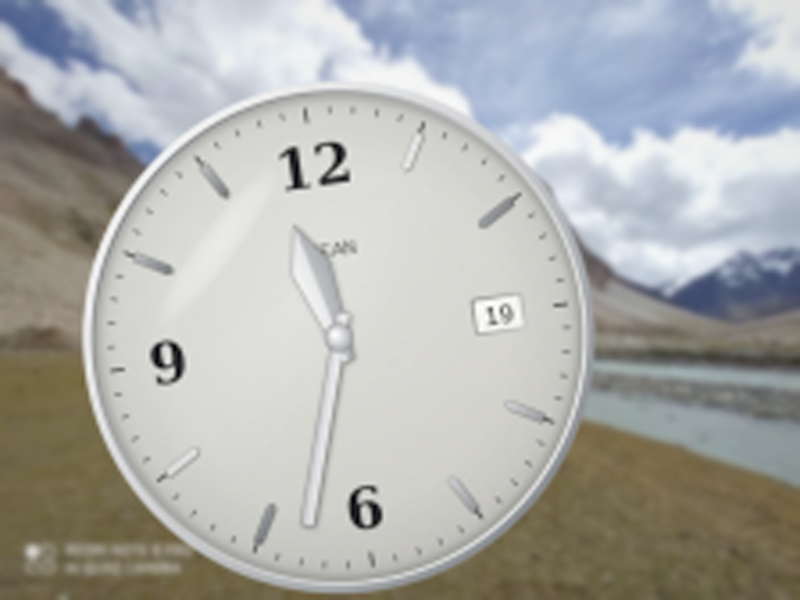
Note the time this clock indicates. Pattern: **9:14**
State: **11:33**
